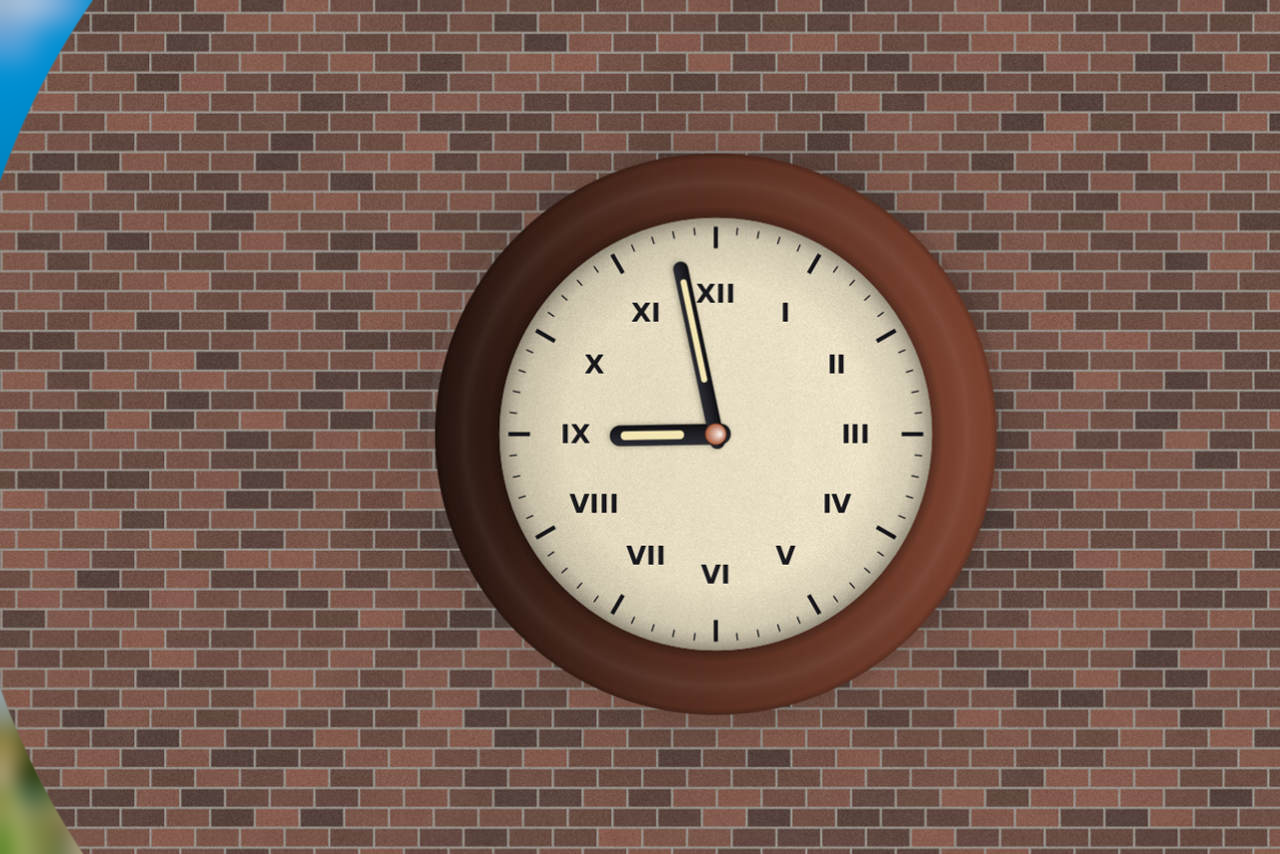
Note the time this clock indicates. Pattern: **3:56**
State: **8:58**
